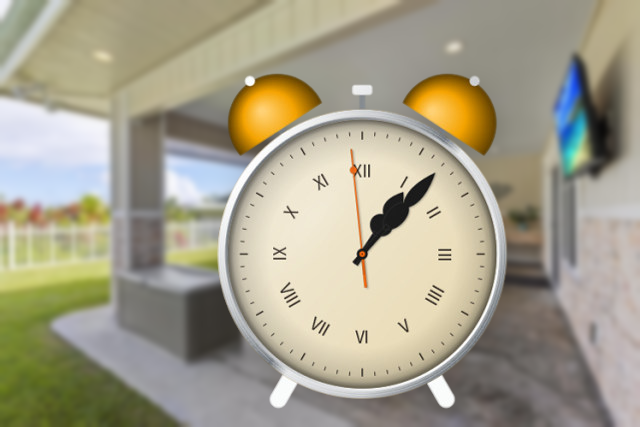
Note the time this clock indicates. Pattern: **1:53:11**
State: **1:06:59**
